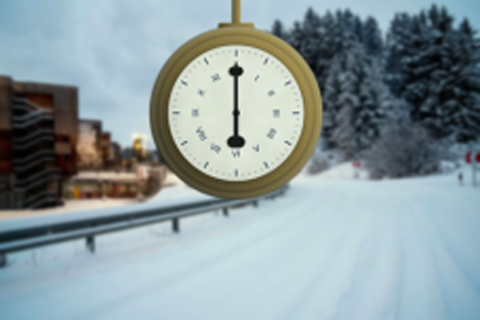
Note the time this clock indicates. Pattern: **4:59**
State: **6:00**
